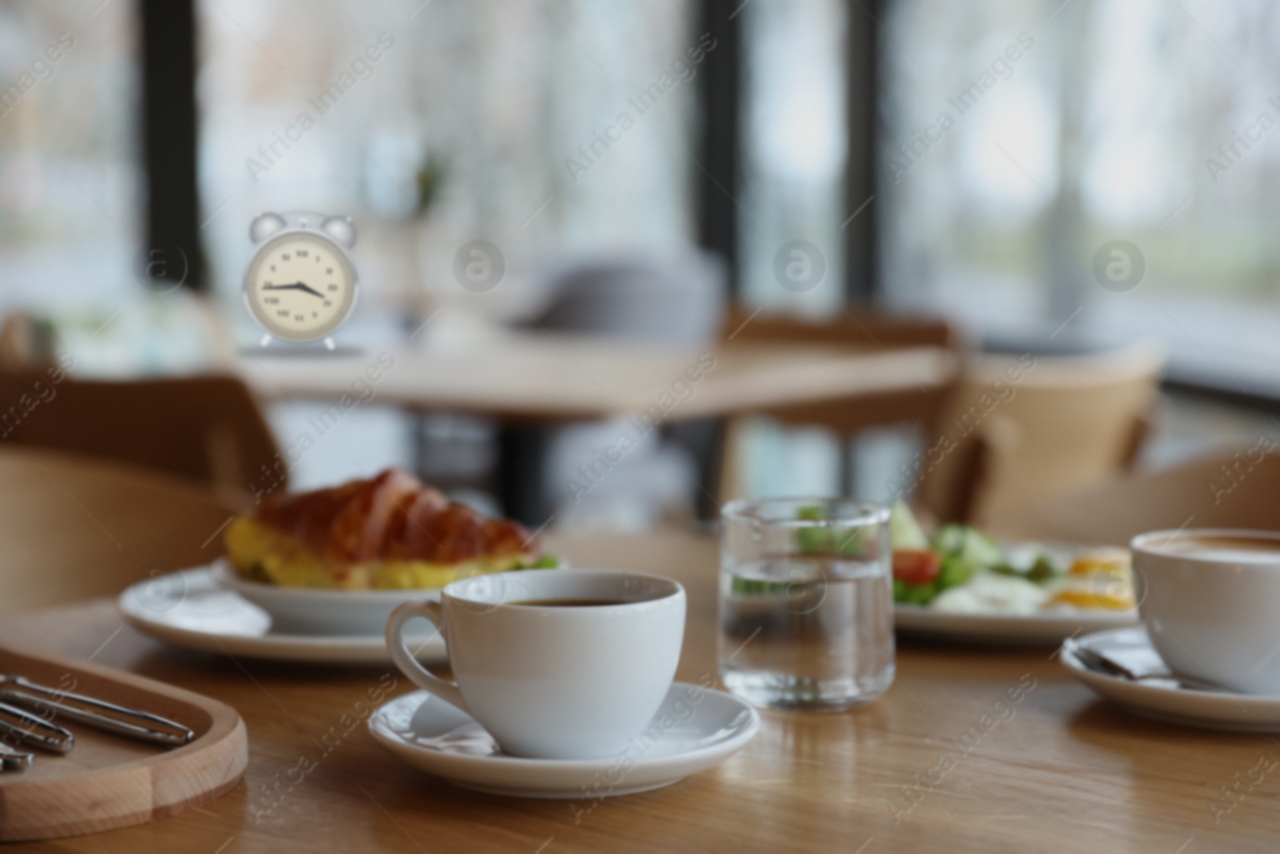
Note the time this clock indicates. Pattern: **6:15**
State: **3:44**
